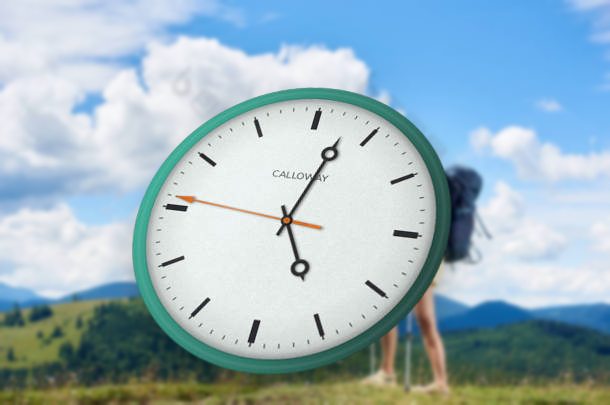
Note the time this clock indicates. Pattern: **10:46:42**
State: **5:02:46**
